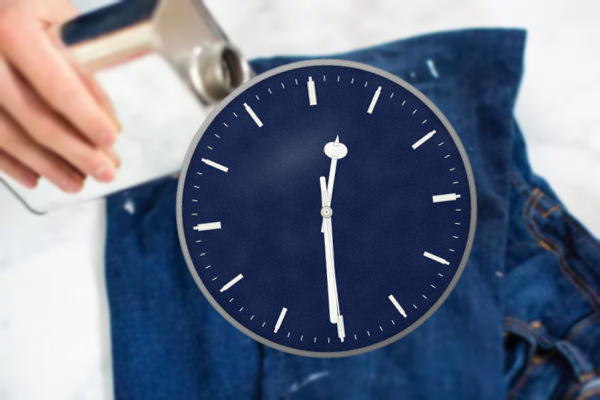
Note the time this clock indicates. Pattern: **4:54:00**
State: **12:30:30**
